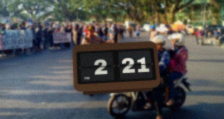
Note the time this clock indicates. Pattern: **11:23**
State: **2:21**
